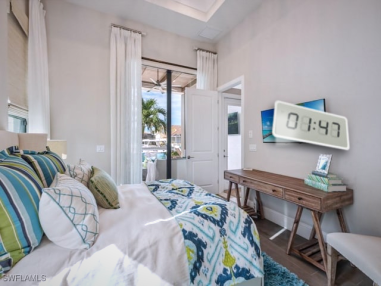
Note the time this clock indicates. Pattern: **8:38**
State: **1:47**
